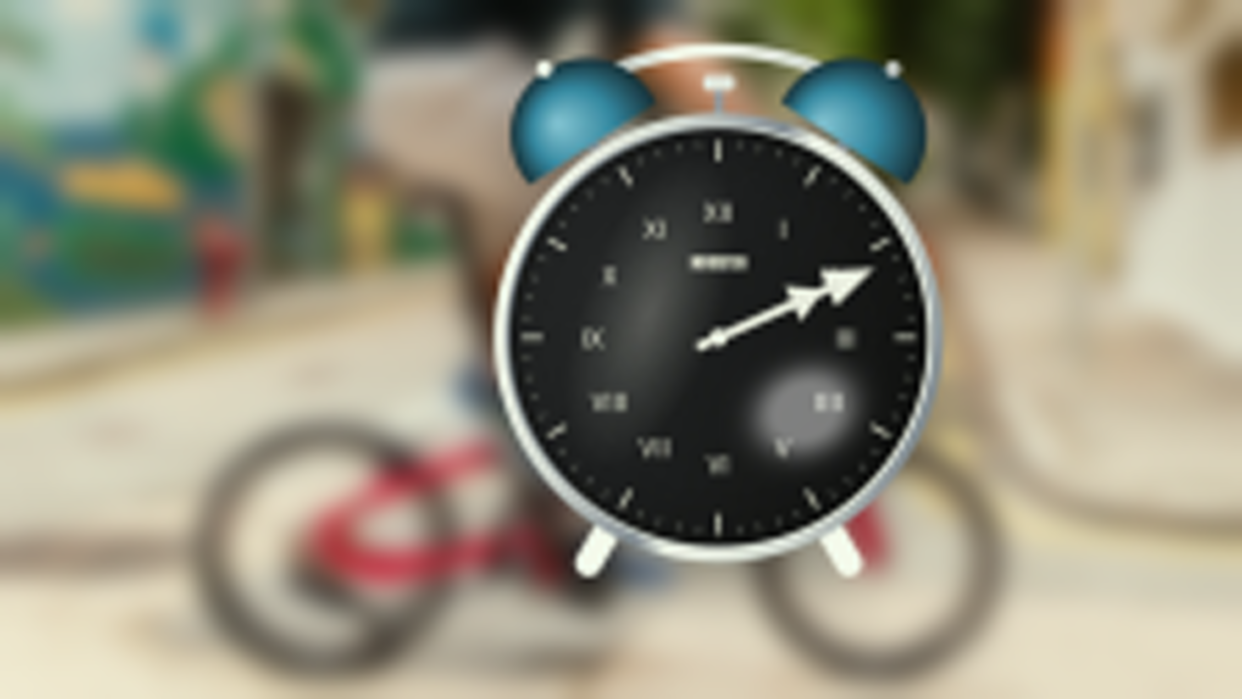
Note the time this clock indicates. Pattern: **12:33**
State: **2:11**
